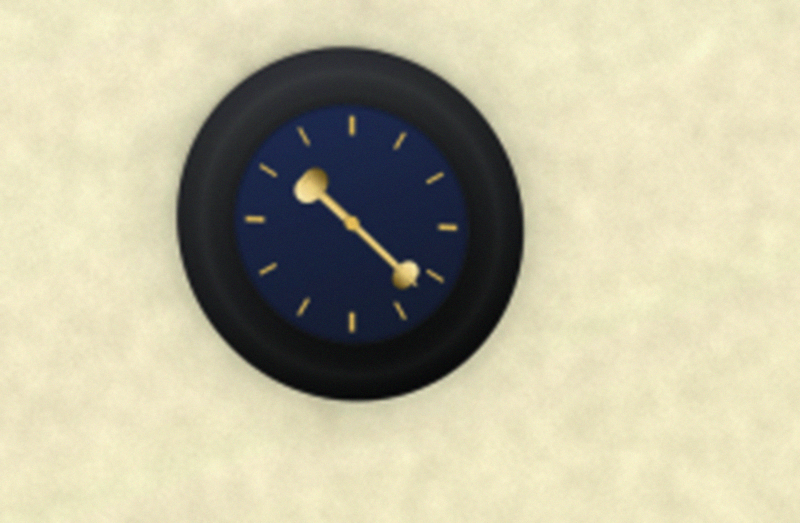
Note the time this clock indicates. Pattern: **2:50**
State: **10:22**
